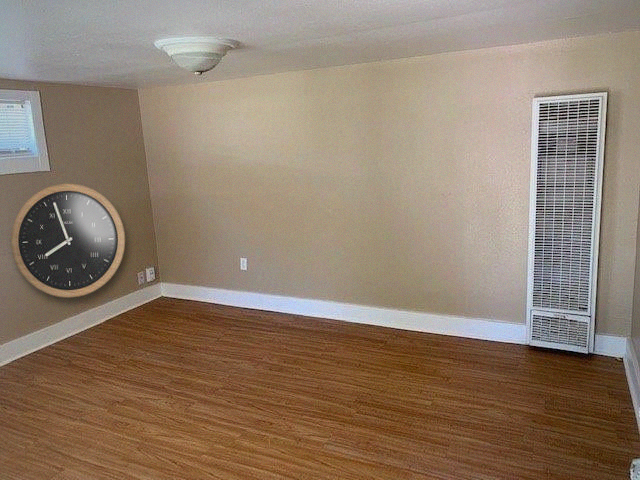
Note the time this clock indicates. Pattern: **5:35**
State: **7:57**
